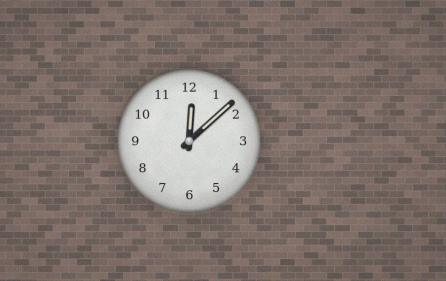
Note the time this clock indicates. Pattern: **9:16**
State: **12:08**
